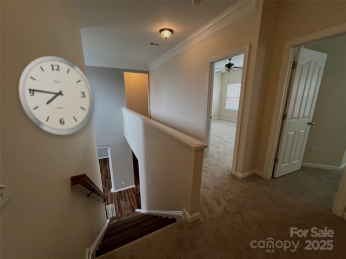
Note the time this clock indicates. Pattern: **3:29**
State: **7:46**
